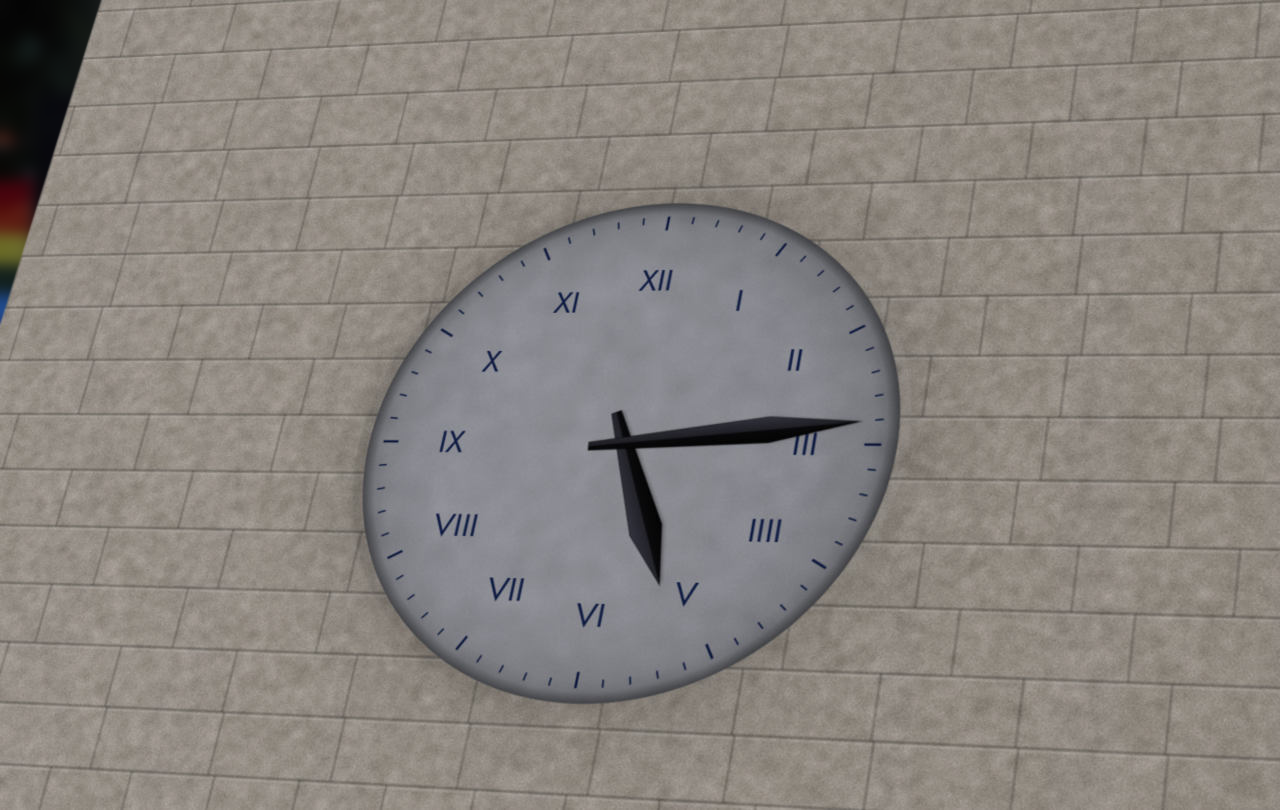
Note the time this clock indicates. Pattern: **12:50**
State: **5:14**
